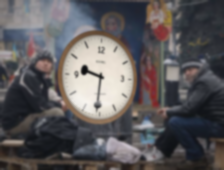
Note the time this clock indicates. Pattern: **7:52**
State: **9:31**
